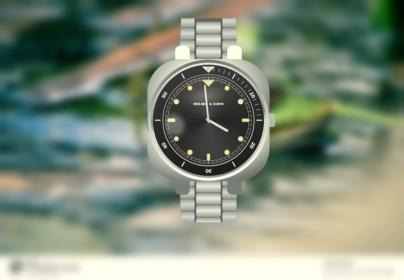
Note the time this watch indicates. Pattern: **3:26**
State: **3:59**
